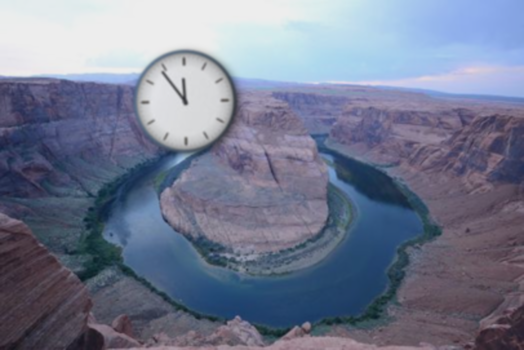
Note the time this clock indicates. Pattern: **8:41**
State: **11:54**
